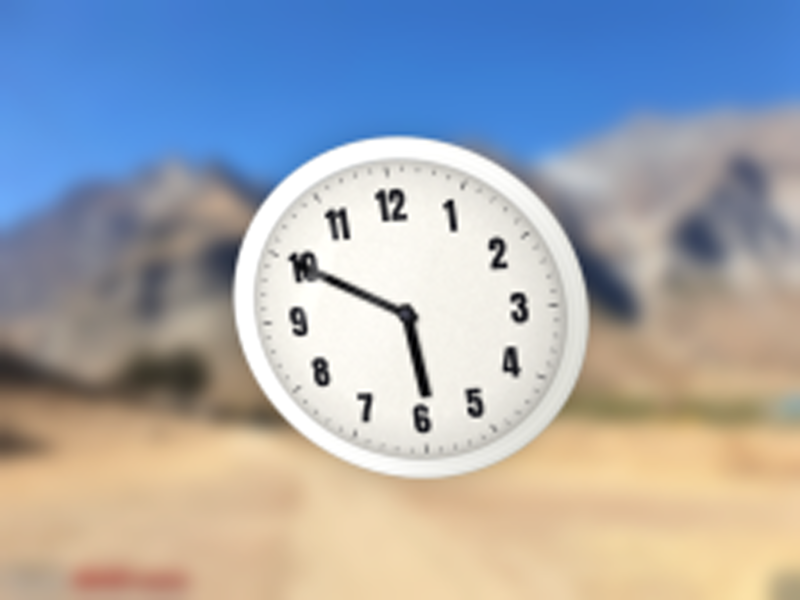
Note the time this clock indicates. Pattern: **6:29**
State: **5:50**
